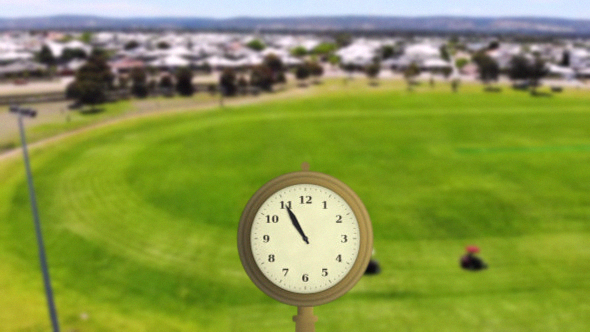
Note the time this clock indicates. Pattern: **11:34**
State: **10:55**
